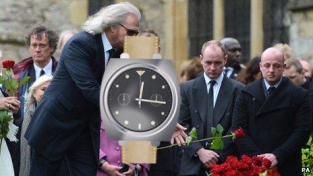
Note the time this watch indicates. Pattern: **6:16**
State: **12:16**
